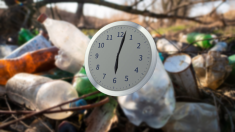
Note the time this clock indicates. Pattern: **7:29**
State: **6:02**
